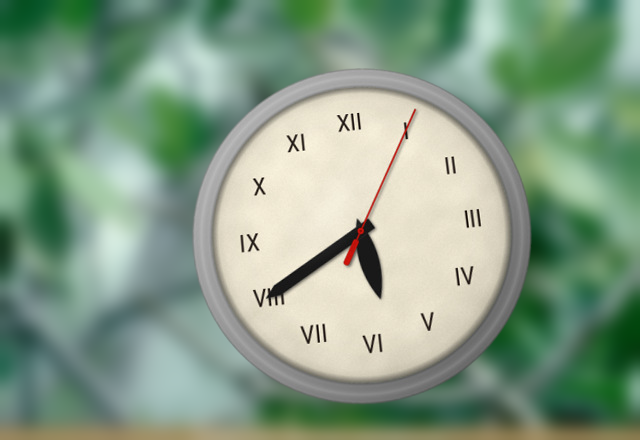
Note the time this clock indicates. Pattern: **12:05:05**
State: **5:40:05**
